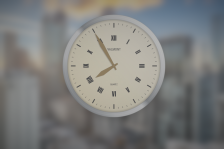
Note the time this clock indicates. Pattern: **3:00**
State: **7:55**
